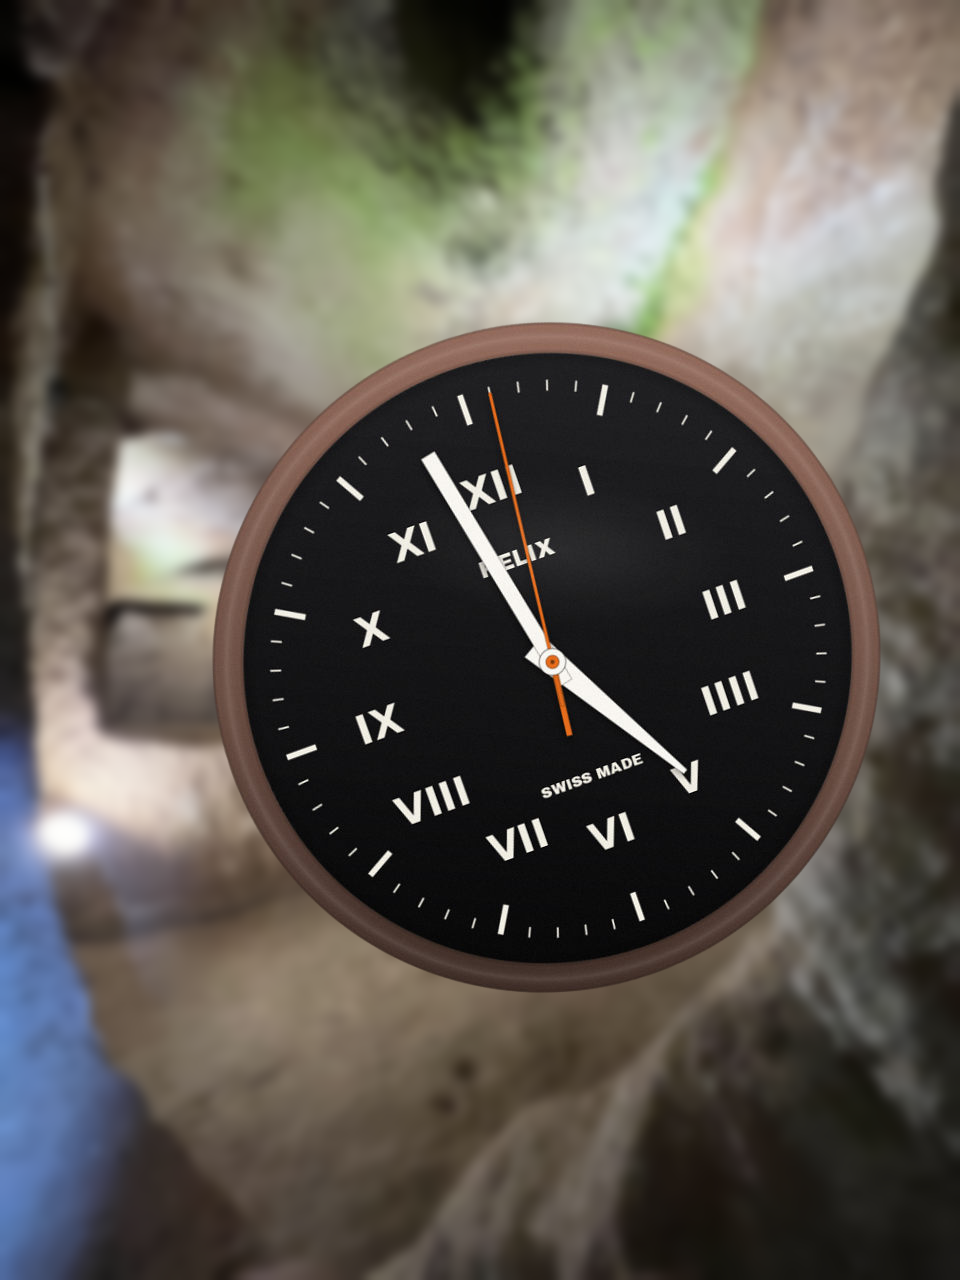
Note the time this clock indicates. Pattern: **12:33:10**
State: **4:58:01**
